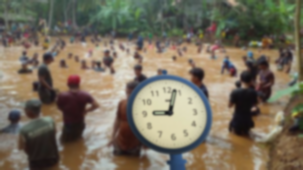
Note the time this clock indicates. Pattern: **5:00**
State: **9:03**
